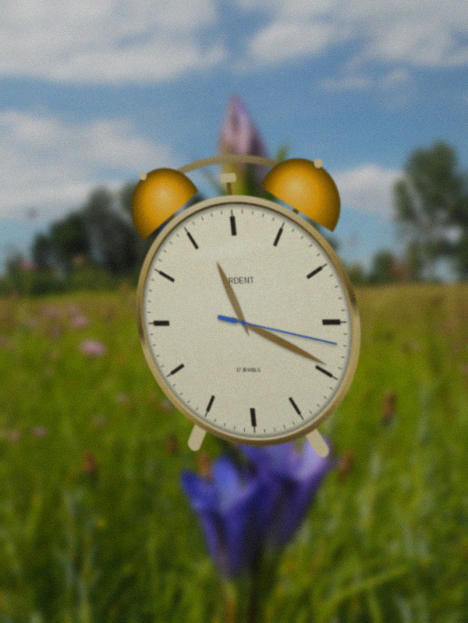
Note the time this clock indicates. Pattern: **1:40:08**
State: **11:19:17**
